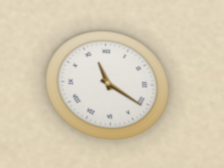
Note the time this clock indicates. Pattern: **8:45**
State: **11:21**
